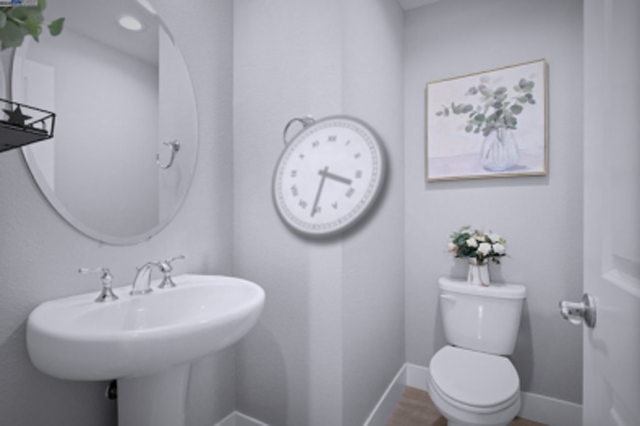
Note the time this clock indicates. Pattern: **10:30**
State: **3:31**
